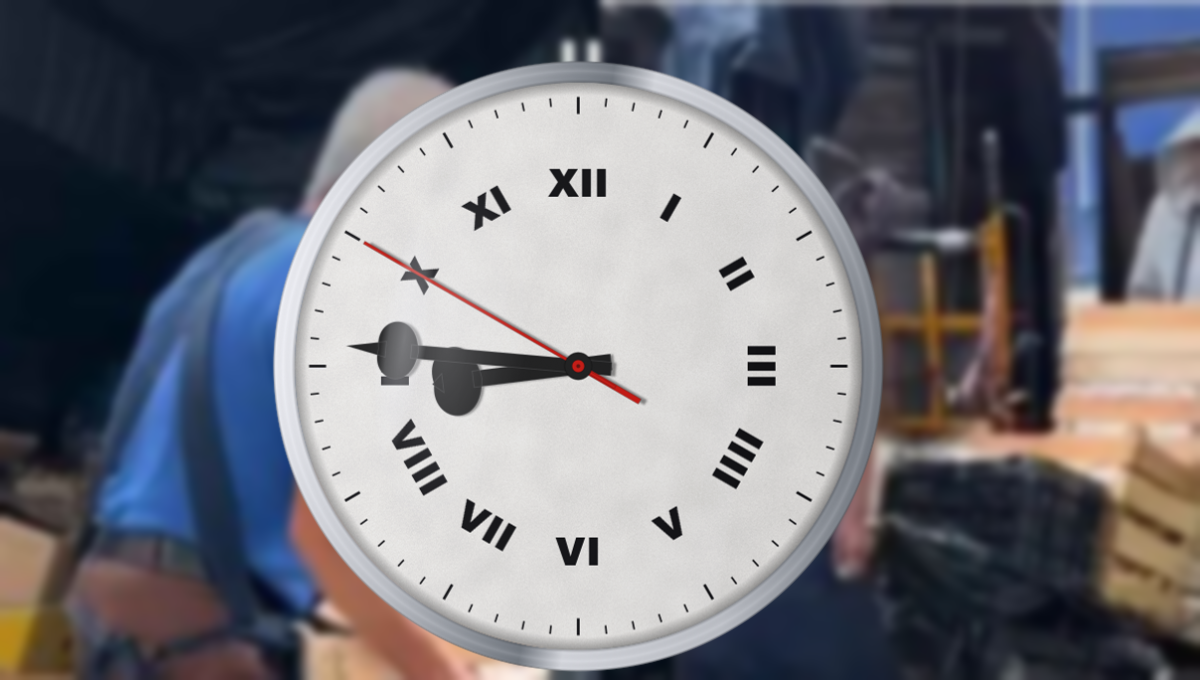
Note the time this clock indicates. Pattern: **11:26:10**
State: **8:45:50**
